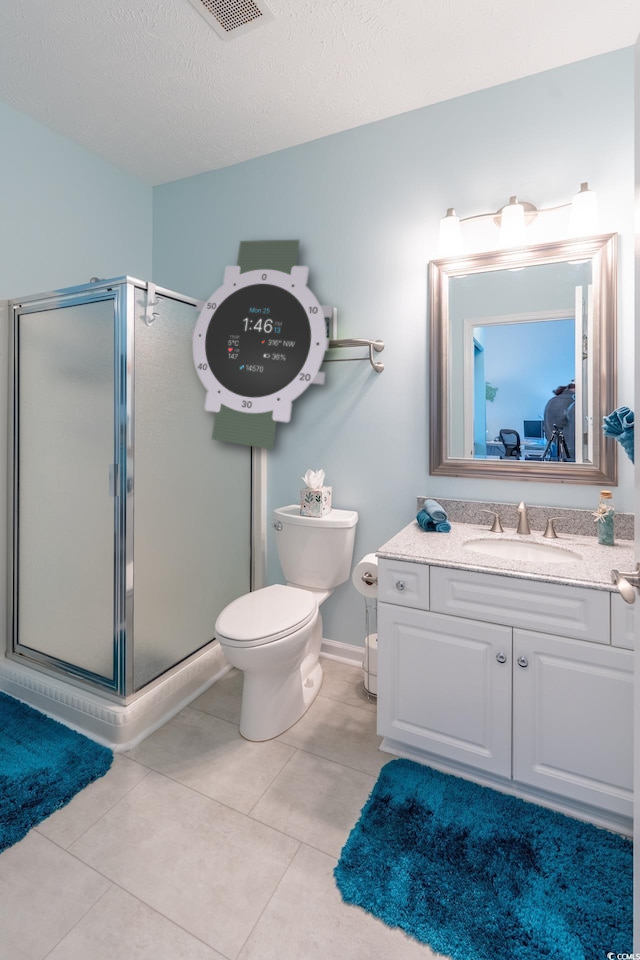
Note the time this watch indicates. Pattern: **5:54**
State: **1:46**
